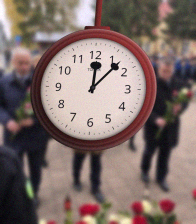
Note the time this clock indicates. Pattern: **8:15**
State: **12:07**
